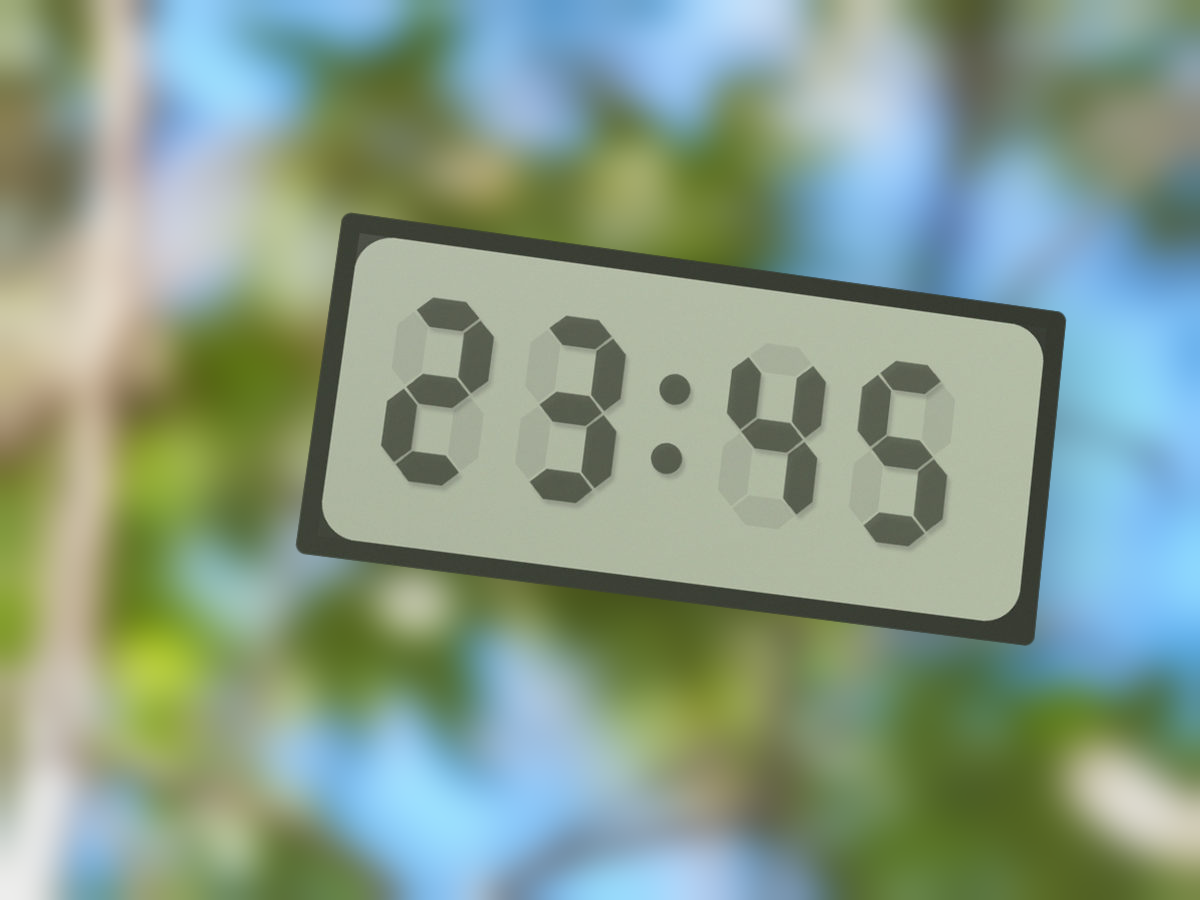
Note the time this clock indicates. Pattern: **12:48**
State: **23:45**
